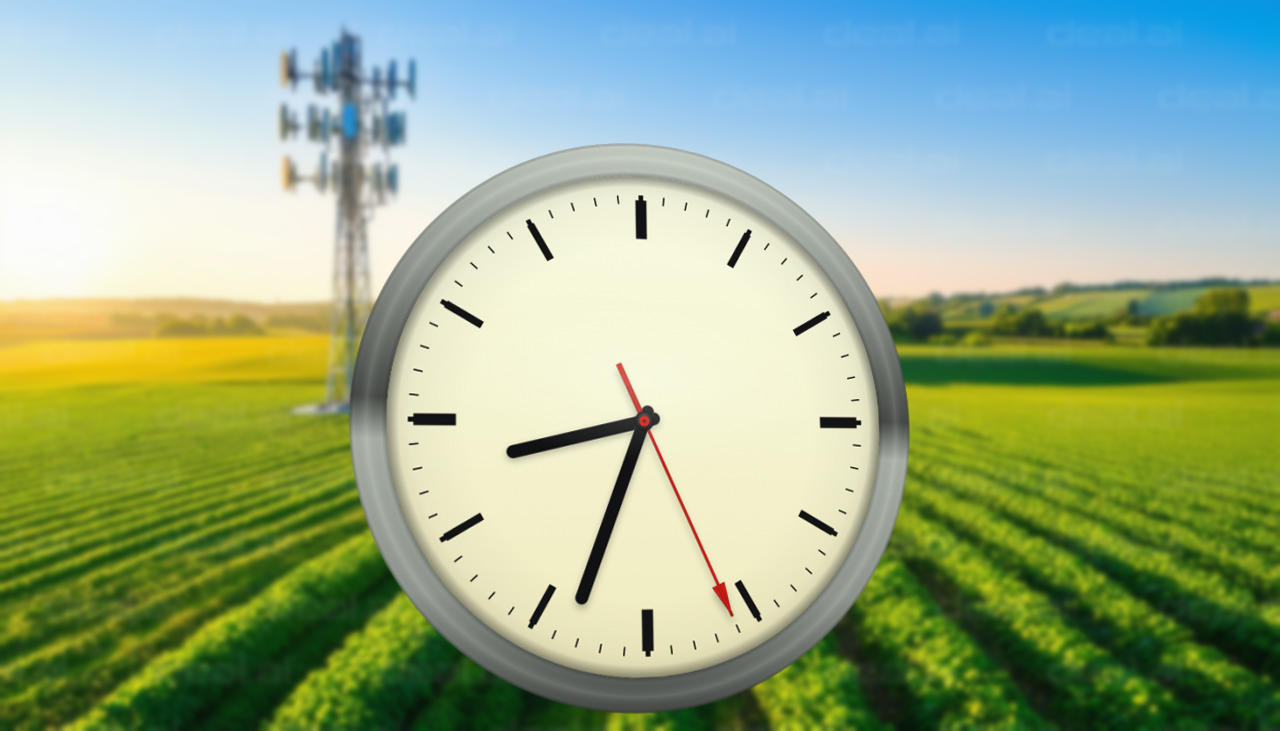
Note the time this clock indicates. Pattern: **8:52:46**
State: **8:33:26**
